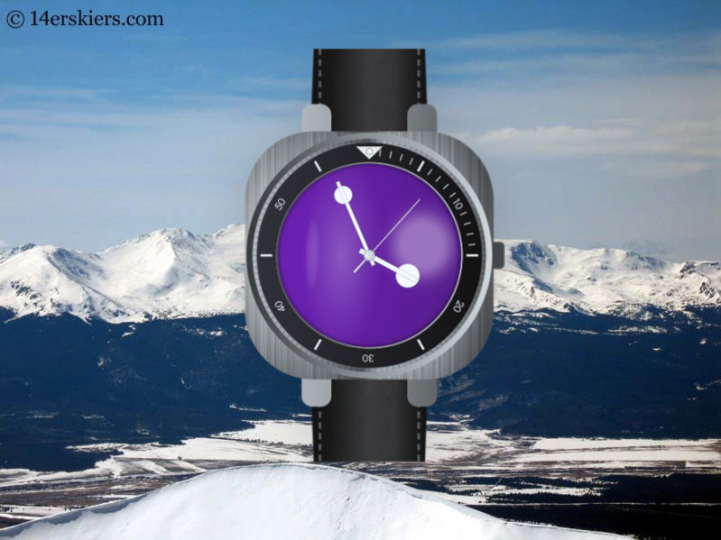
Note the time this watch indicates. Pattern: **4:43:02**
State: **3:56:07**
